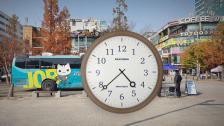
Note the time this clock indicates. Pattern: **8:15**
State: **4:38**
